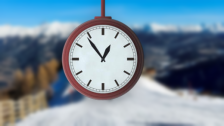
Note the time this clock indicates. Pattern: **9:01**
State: **12:54**
